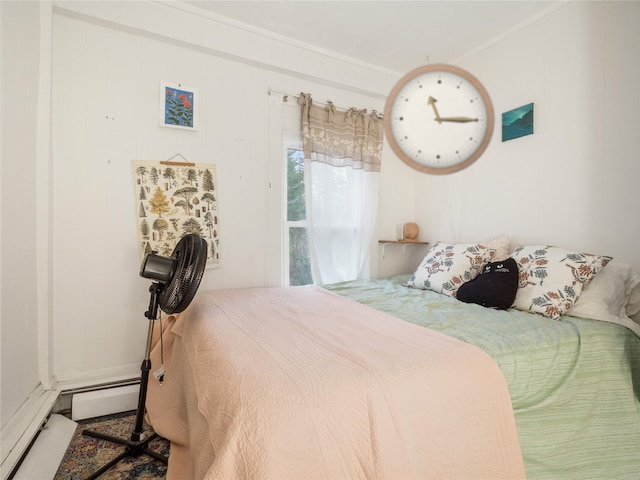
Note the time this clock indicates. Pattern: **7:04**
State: **11:15**
